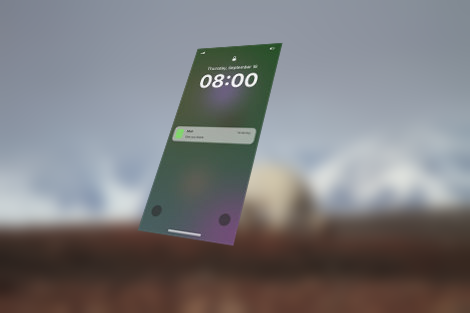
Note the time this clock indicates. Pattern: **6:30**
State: **8:00**
